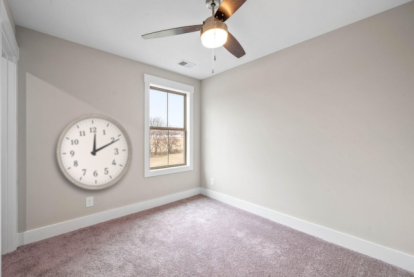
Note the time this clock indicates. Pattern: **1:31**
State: **12:11**
